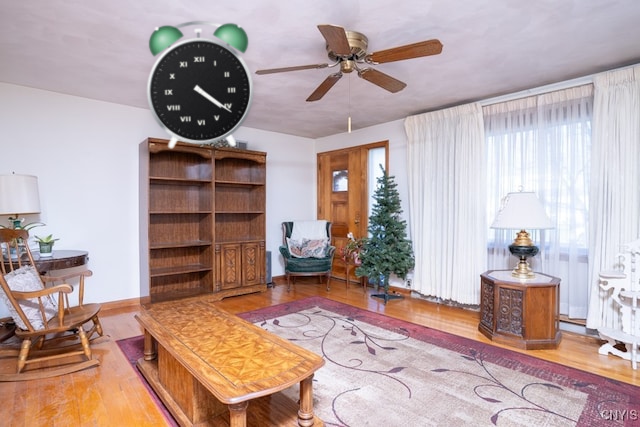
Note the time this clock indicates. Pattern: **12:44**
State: **4:21**
